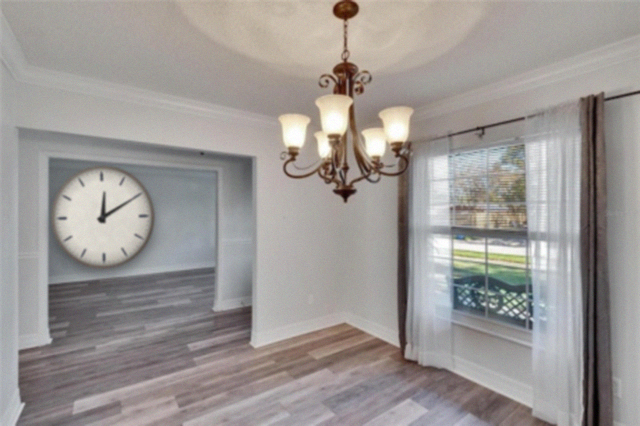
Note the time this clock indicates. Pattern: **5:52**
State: **12:10**
